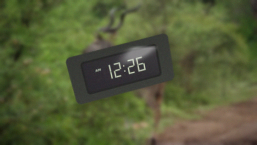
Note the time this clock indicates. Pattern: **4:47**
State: **12:26**
